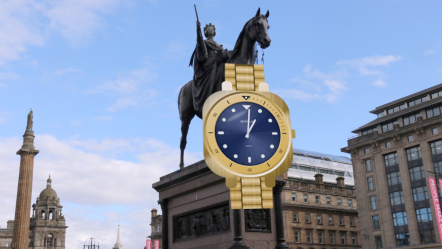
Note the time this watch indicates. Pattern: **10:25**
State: **1:01**
